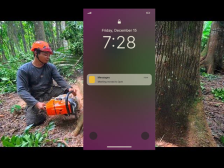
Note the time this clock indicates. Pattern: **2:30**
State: **7:28**
